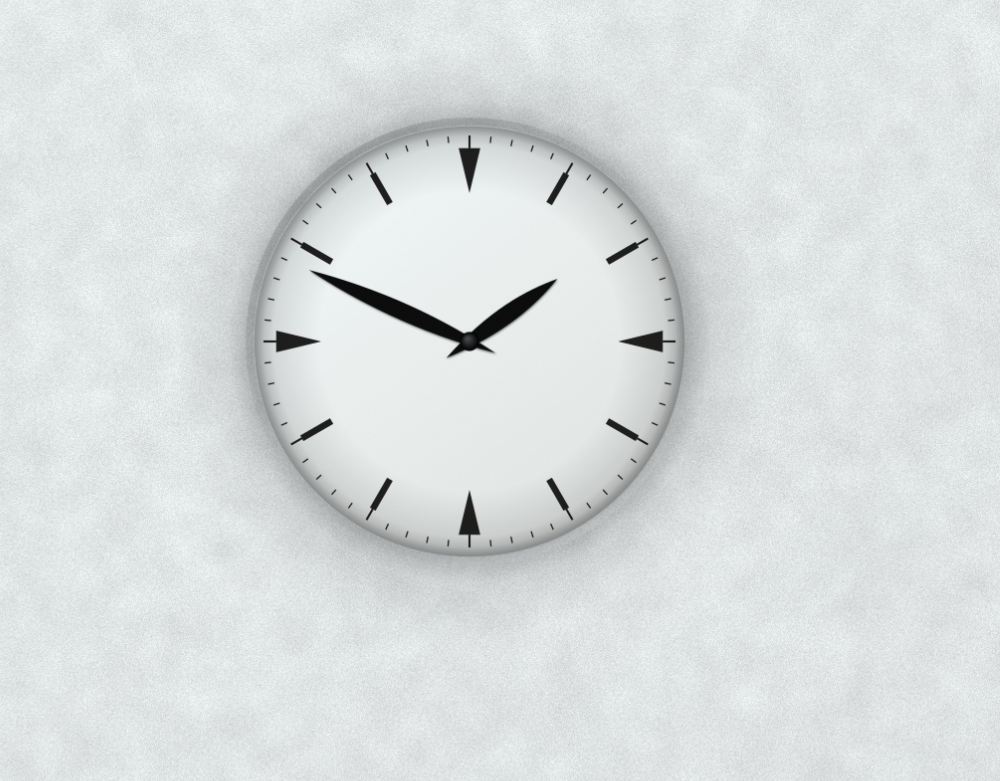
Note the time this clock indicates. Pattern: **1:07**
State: **1:49**
